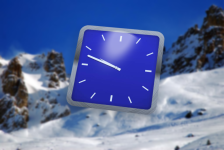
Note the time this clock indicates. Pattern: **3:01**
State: **9:48**
